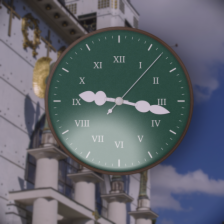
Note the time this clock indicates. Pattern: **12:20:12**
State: **9:17:07**
